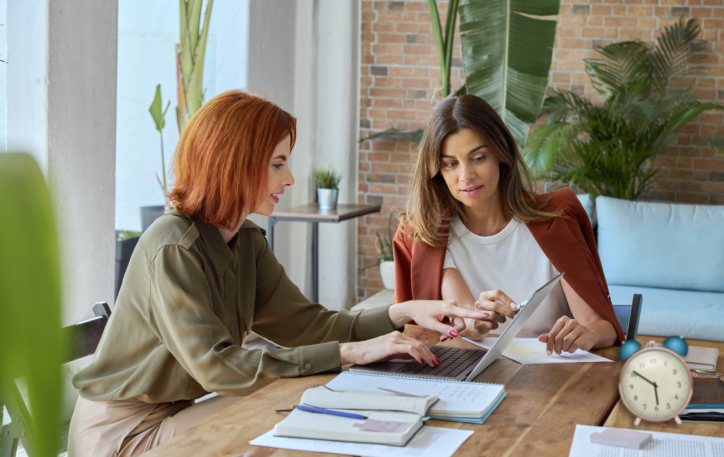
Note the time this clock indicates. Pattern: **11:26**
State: **5:51**
